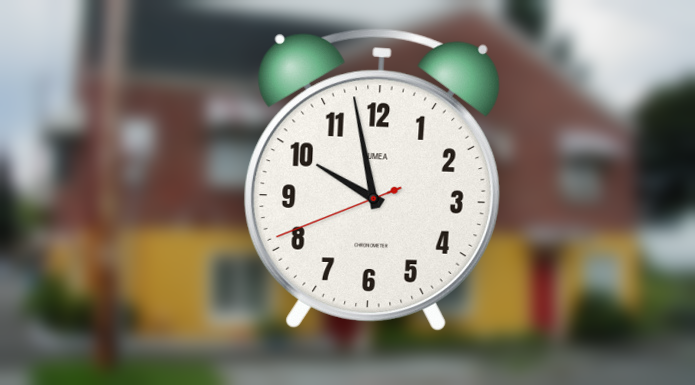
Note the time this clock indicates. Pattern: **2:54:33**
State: **9:57:41**
